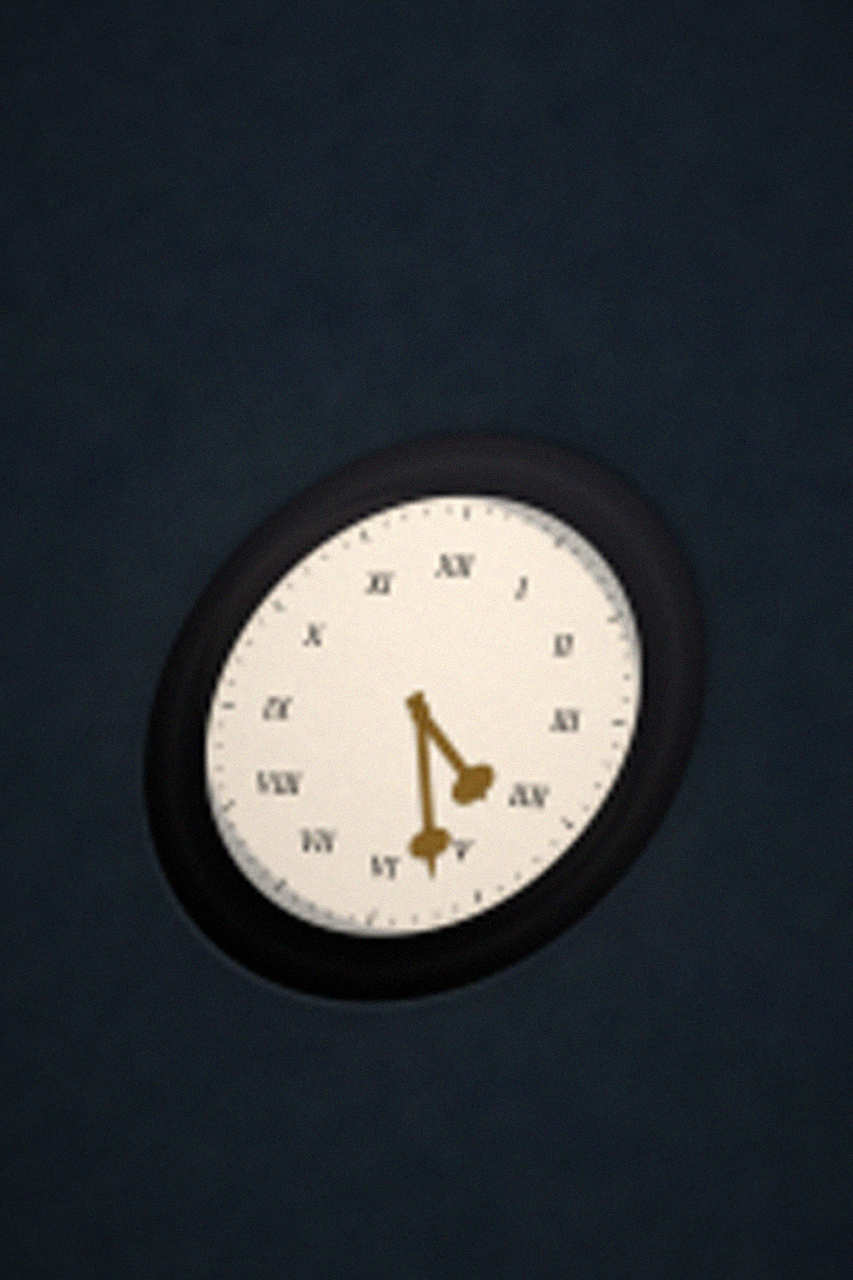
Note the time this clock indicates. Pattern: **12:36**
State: **4:27**
